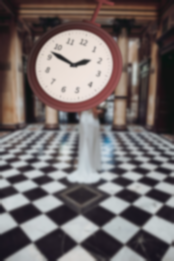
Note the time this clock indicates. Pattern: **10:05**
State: **1:47**
